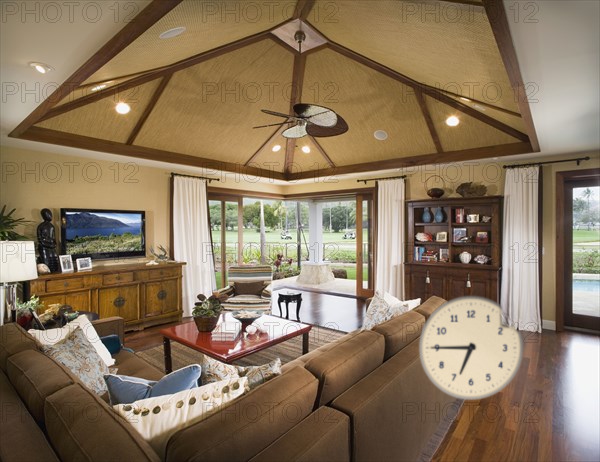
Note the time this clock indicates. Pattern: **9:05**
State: **6:45**
